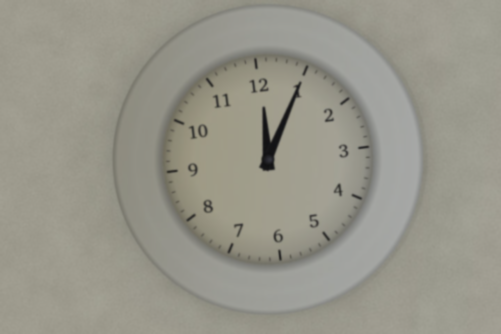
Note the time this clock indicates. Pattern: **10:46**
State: **12:05**
